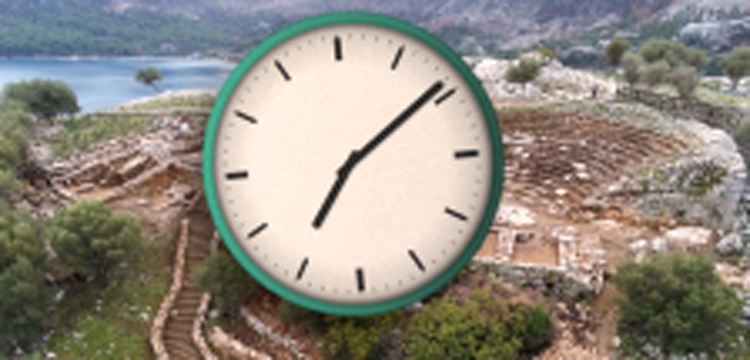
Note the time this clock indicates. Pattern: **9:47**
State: **7:09**
